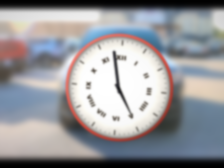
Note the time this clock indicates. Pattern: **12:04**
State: **4:58**
